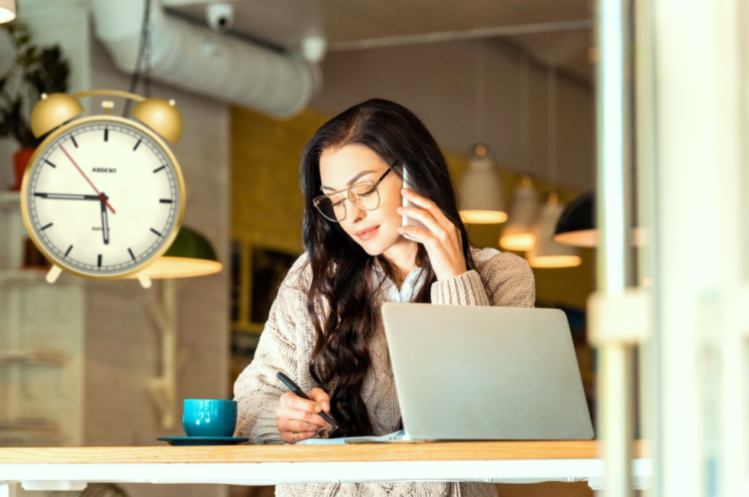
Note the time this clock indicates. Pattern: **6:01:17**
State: **5:44:53**
